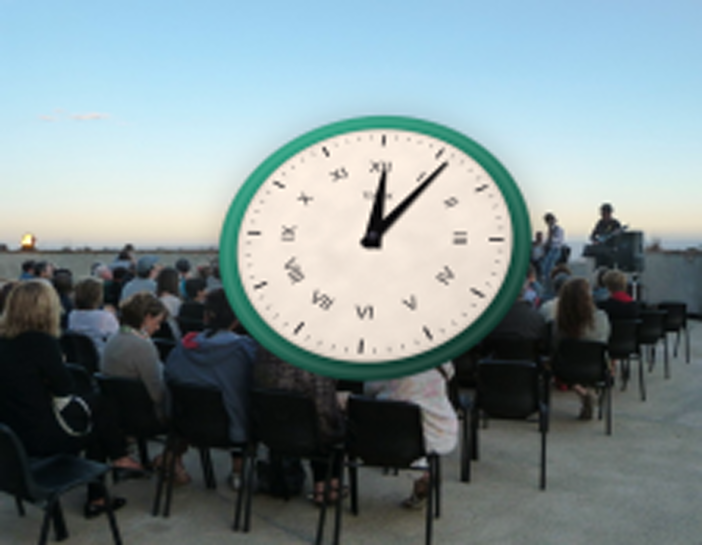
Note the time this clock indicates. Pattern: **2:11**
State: **12:06**
